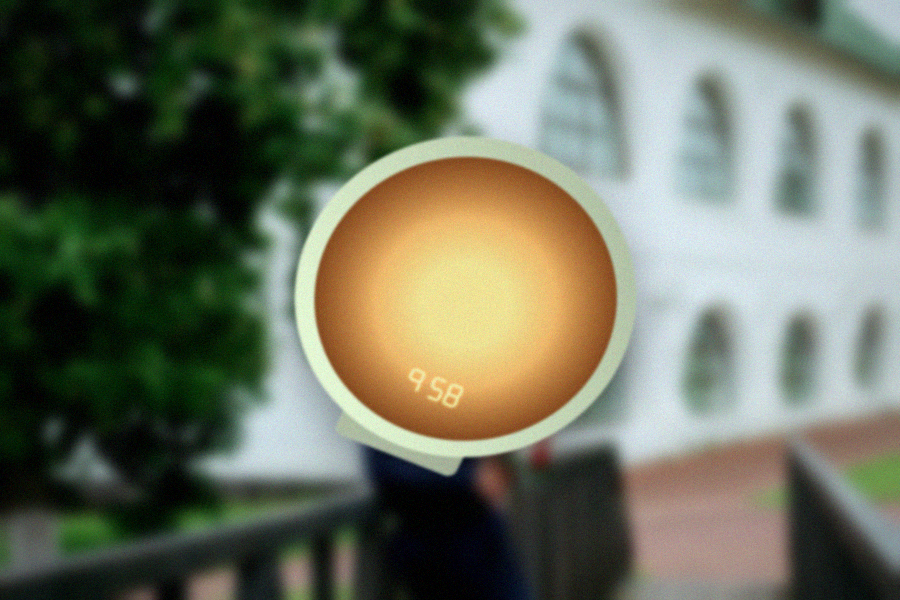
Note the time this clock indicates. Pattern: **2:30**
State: **9:58**
